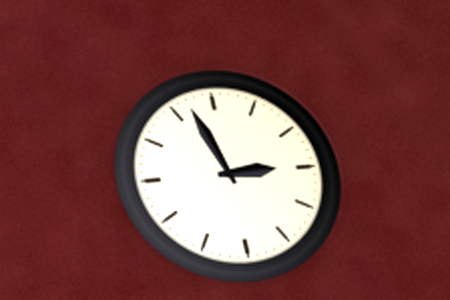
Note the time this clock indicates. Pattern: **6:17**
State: **2:57**
